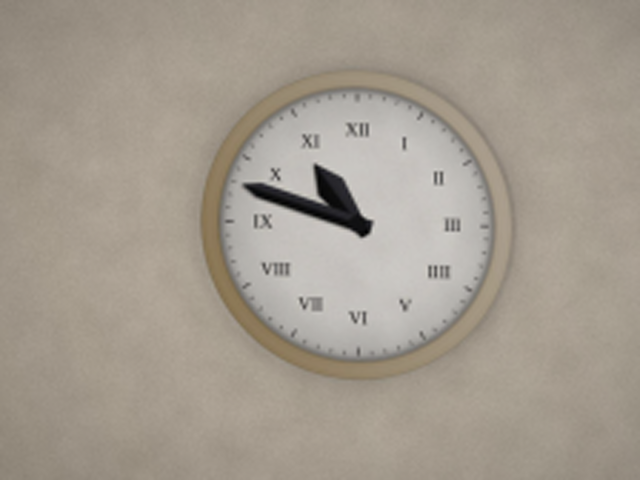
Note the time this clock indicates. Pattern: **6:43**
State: **10:48**
